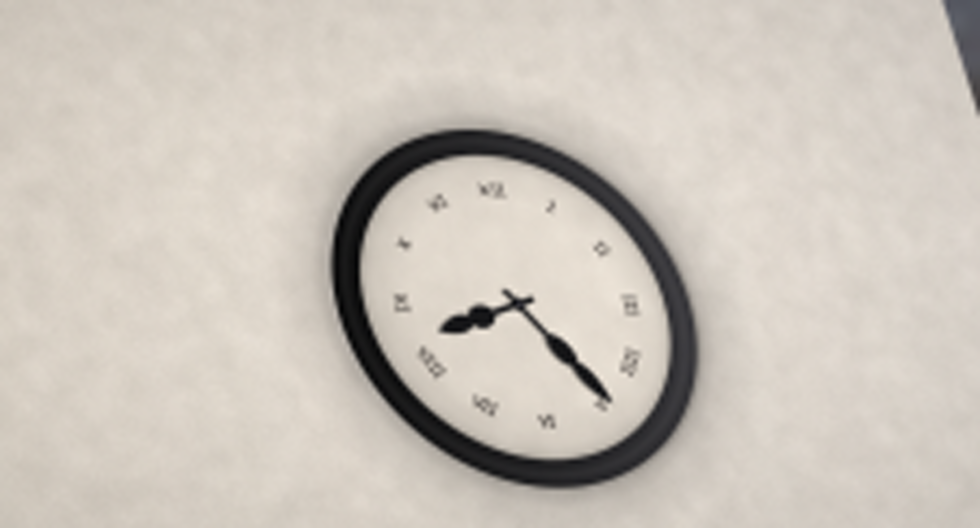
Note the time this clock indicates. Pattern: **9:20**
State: **8:24**
